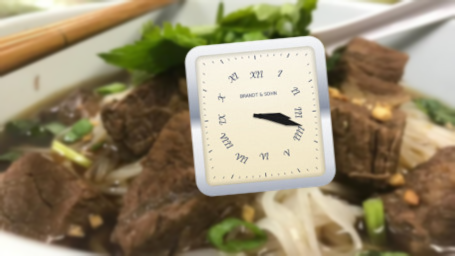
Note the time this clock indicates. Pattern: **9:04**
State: **3:18**
